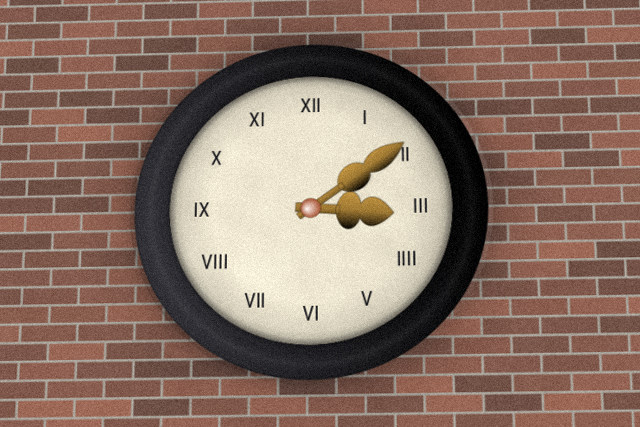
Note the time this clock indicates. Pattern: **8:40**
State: **3:09**
